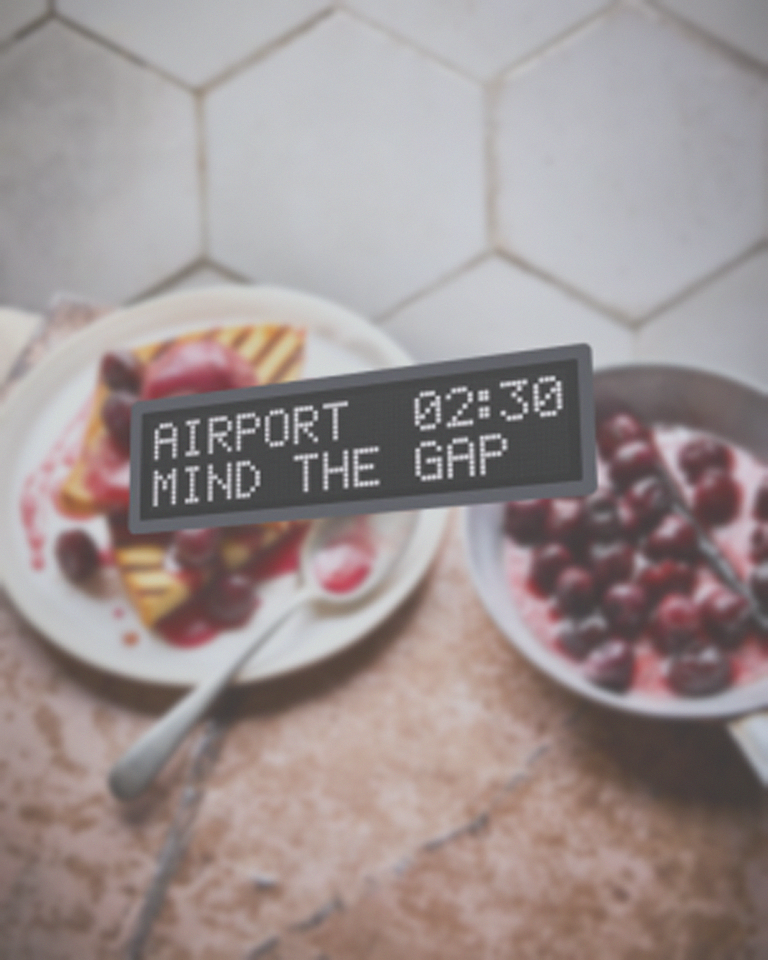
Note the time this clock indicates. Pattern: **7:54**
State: **2:30**
